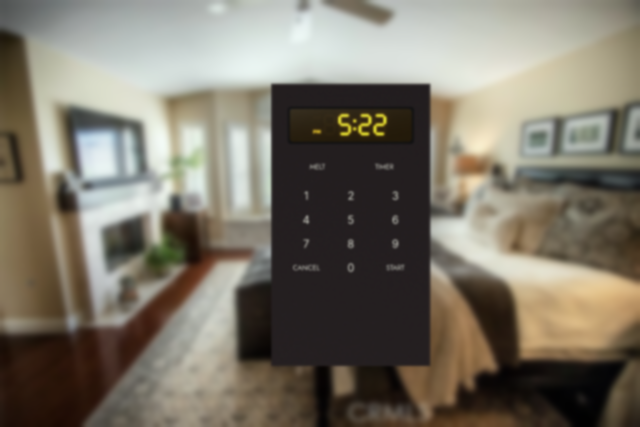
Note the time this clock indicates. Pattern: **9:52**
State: **5:22**
